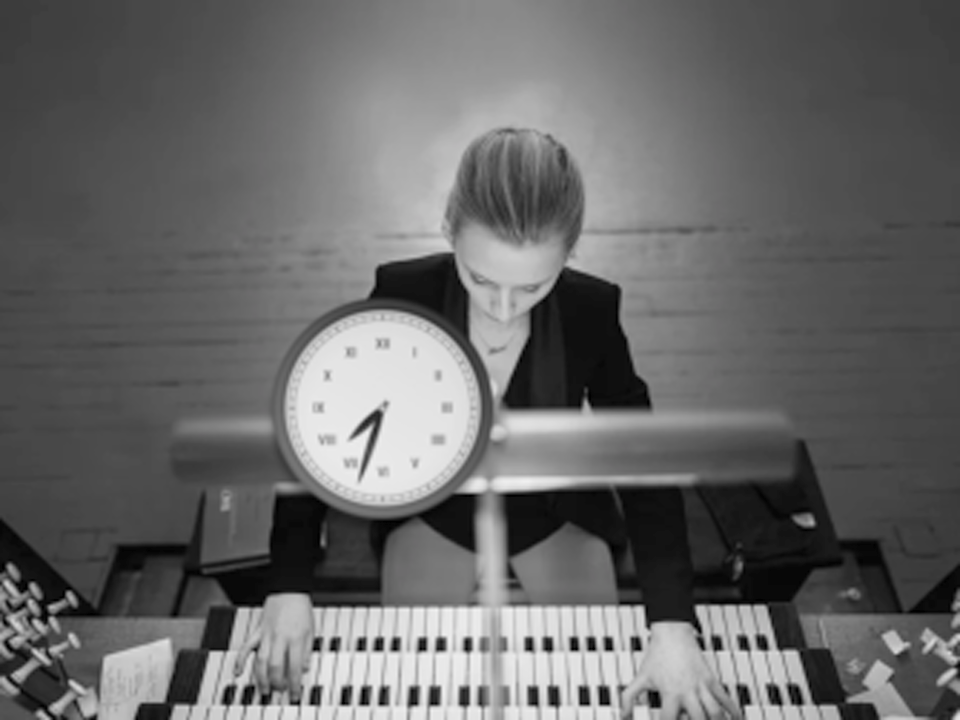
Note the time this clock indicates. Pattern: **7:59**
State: **7:33**
